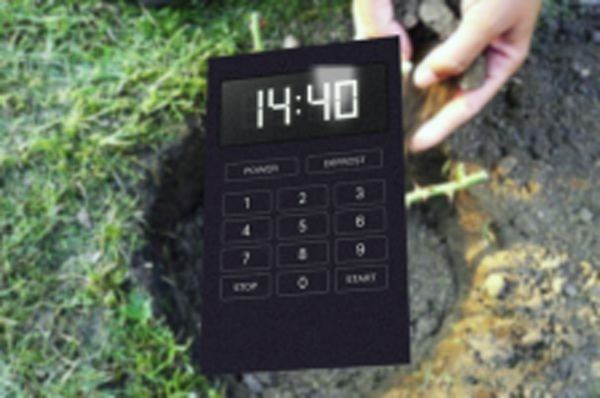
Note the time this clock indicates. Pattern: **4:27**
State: **14:40**
